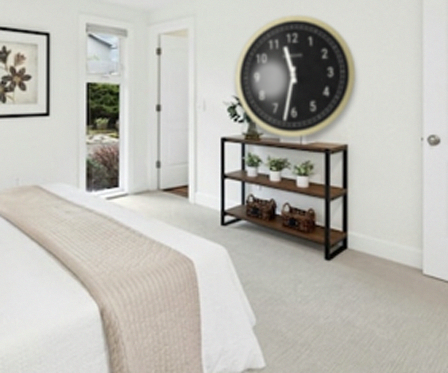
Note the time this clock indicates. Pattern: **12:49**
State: **11:32**
